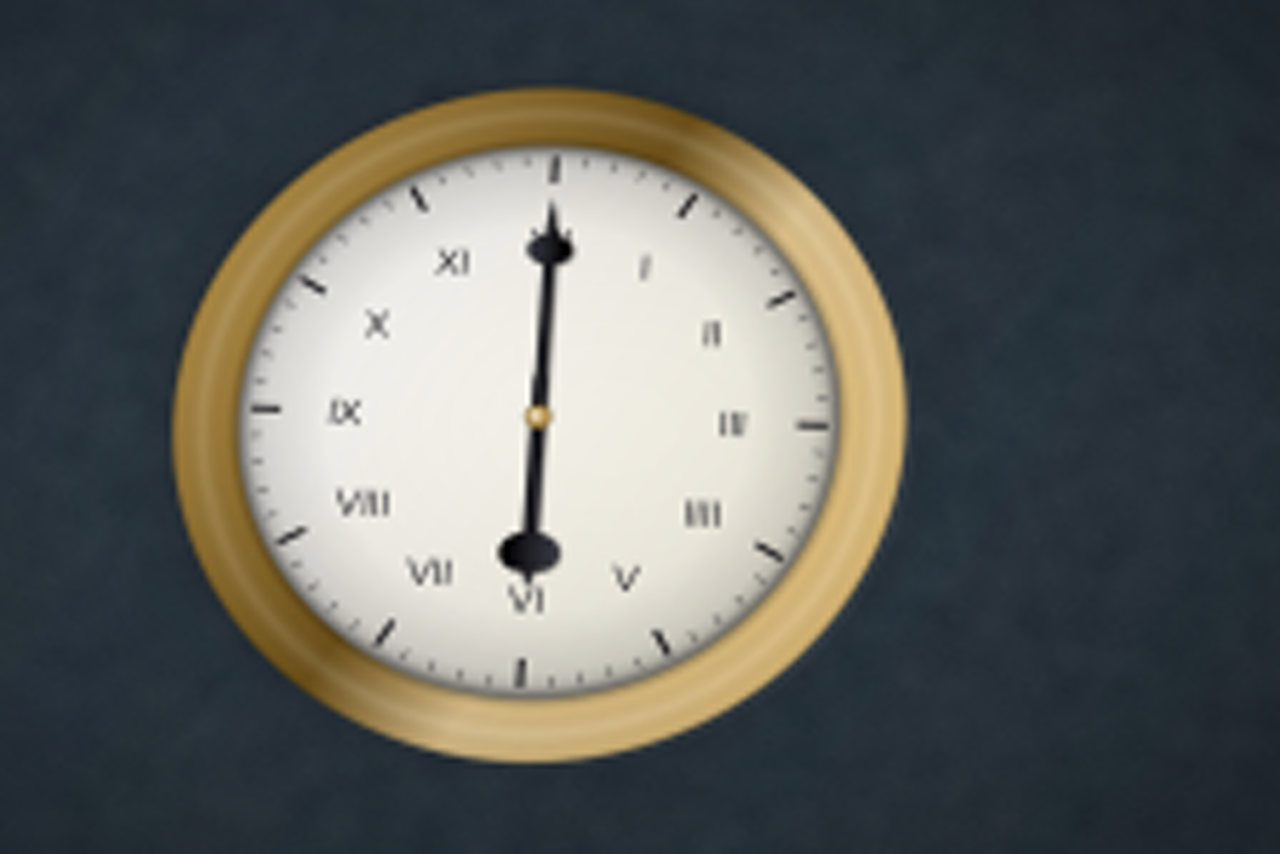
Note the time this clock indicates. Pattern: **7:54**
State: **6:00**
